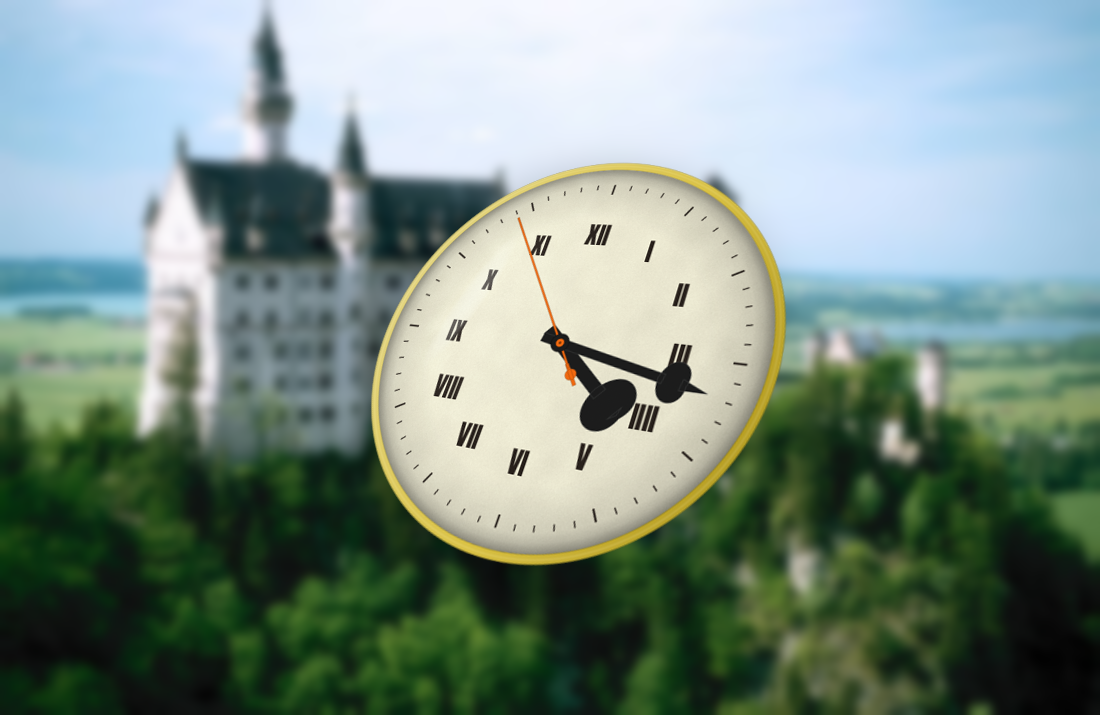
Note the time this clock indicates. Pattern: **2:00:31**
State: **4:16:54**
